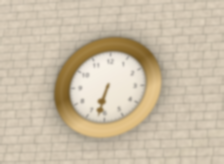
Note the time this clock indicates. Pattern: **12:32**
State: **6:32**
